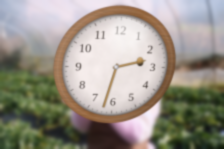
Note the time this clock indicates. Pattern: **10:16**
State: **2:32**
